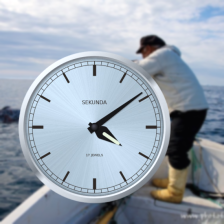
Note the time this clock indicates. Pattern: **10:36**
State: **4:09**
